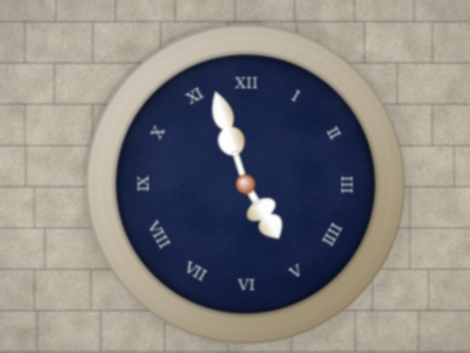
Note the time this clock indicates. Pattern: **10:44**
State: **4:57**
